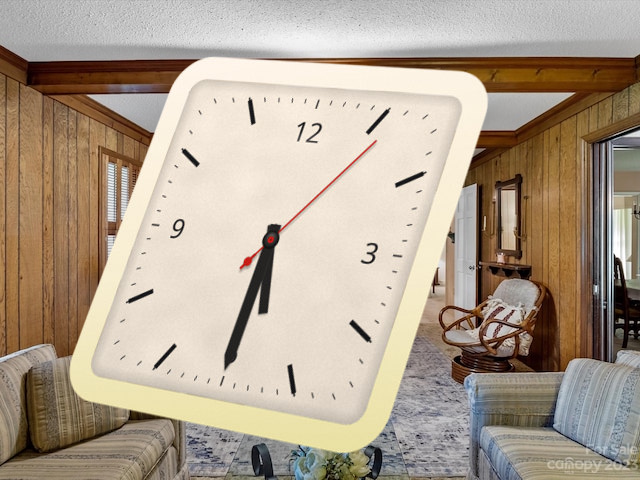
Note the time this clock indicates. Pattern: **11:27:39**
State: **5:30:06**
